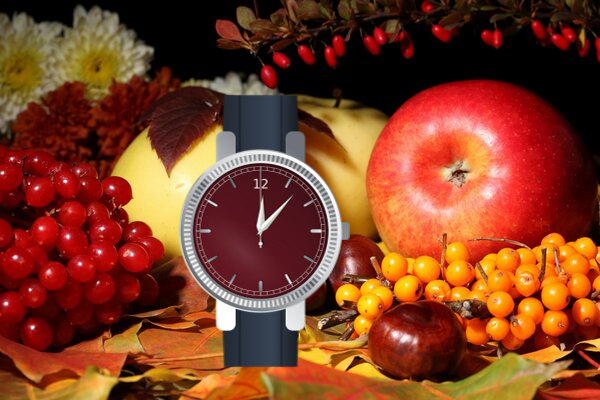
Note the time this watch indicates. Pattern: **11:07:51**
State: **12:07:00**
